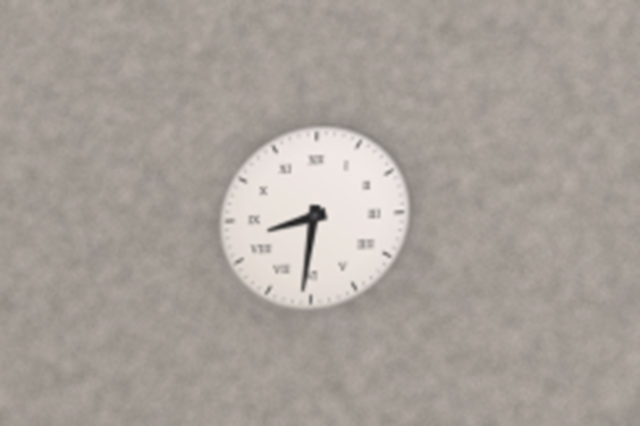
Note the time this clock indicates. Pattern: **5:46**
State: **8:31**
